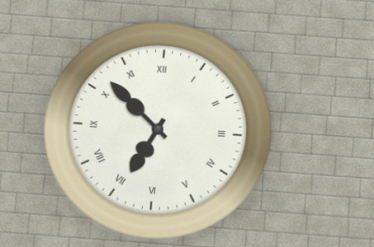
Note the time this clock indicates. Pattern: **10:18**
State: **6:52**
